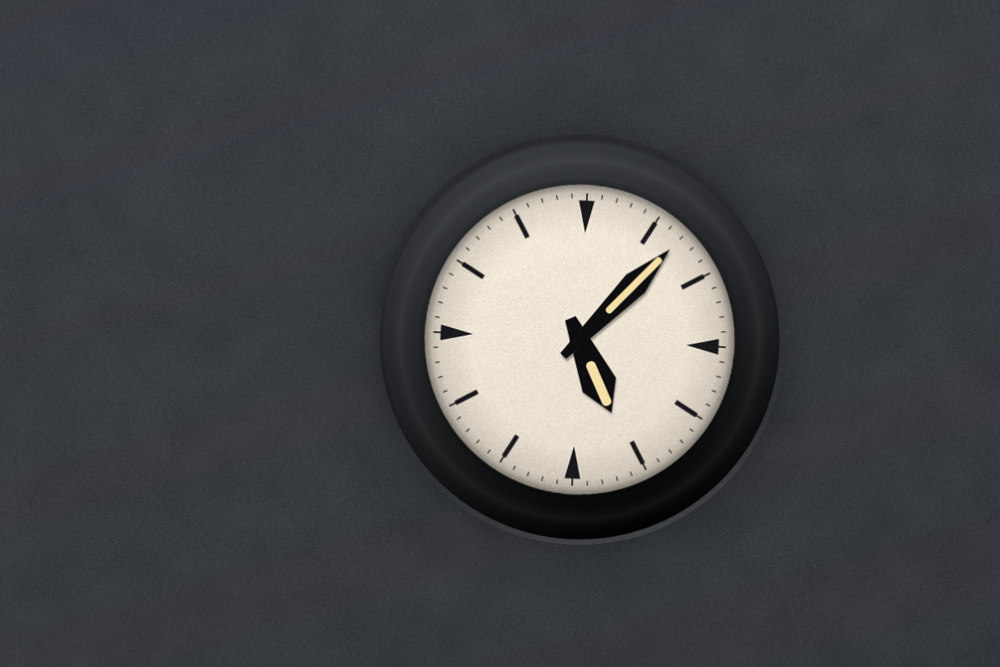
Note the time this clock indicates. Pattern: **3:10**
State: **5:07**
